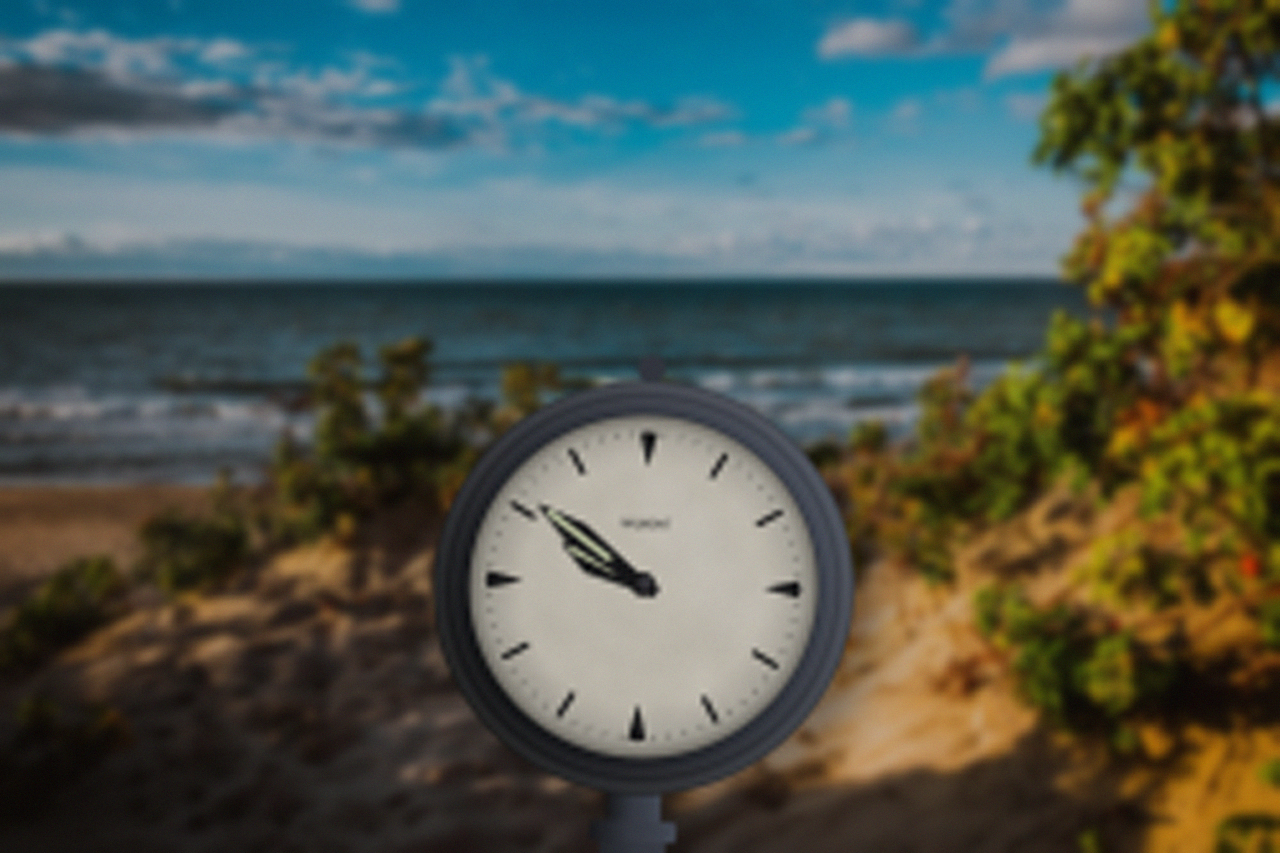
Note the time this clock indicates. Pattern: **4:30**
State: **9:51**
